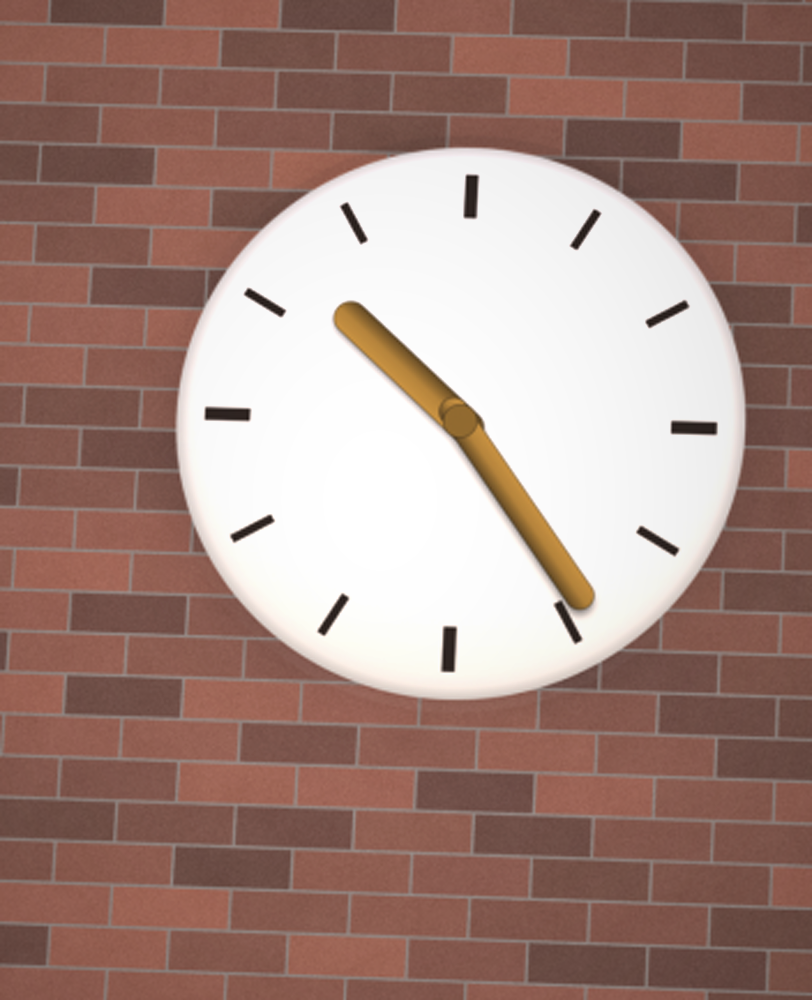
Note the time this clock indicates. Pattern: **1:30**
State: **10:24**
